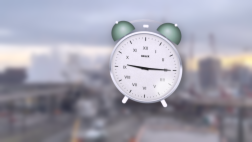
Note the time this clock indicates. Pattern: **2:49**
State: **9:15**
